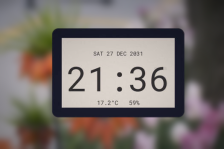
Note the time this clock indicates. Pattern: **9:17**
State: **21:36**
